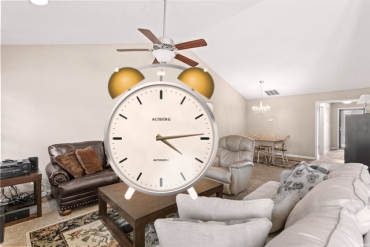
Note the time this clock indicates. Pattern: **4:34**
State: **4:14**
